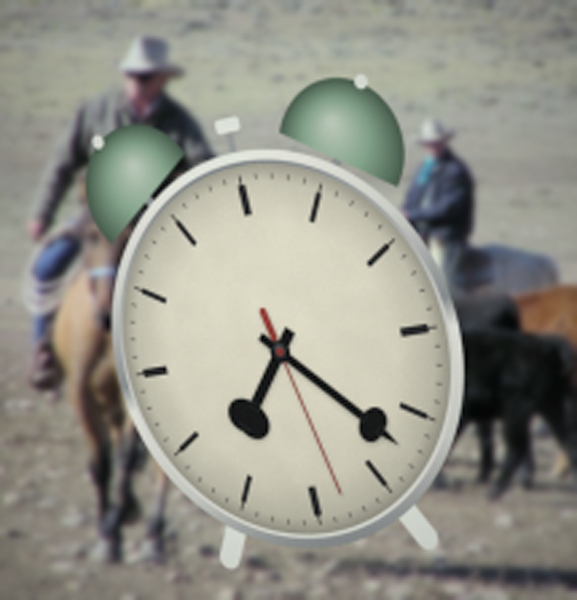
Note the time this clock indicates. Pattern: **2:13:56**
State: **7:22:28**
